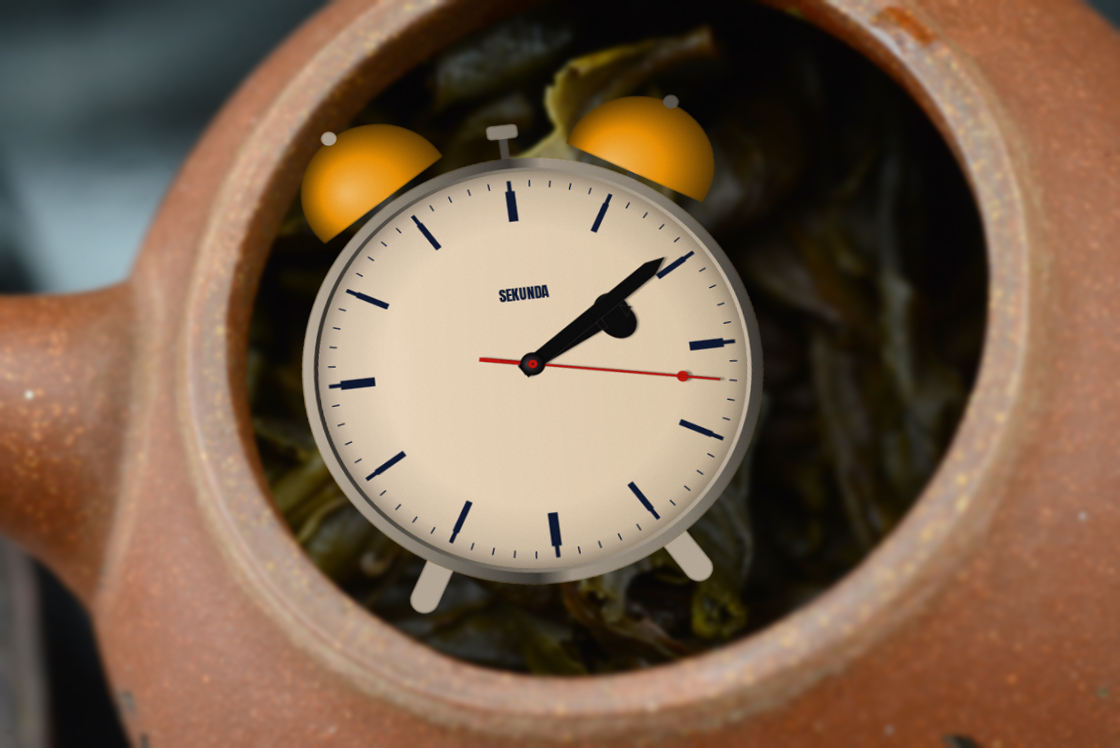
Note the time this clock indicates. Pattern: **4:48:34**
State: **2:09:17**
